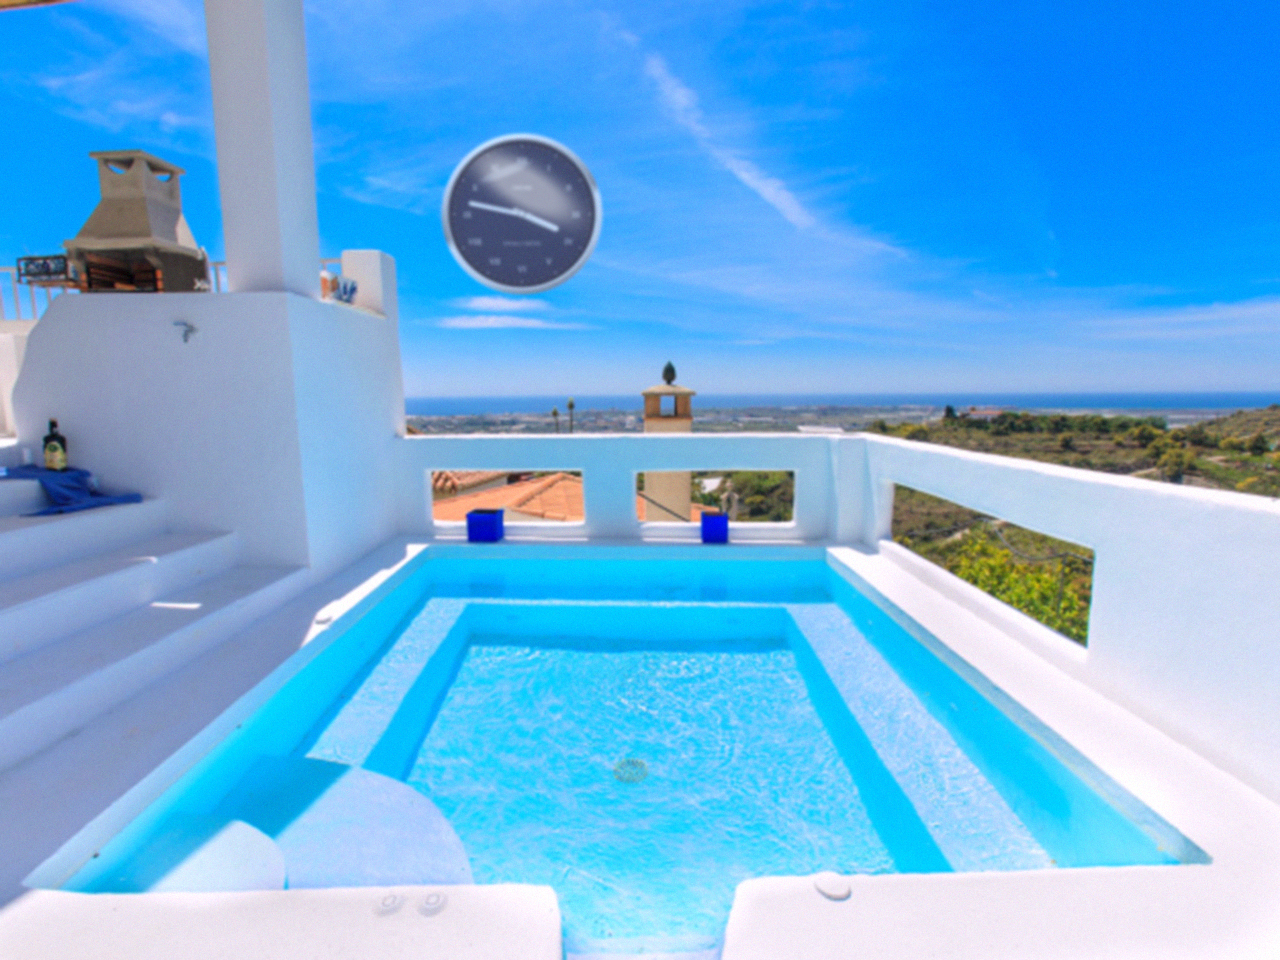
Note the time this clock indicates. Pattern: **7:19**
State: **3:47**
